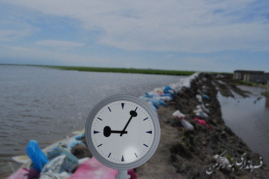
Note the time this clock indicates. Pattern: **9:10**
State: **9:05**
